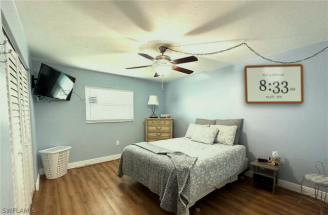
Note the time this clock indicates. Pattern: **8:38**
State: **8:33**
